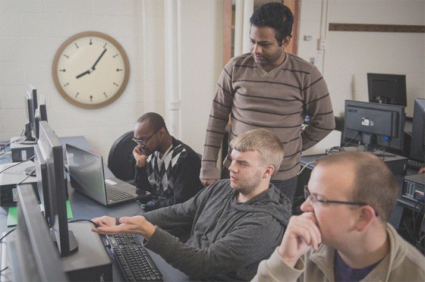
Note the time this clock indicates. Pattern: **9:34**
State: **8:06**
